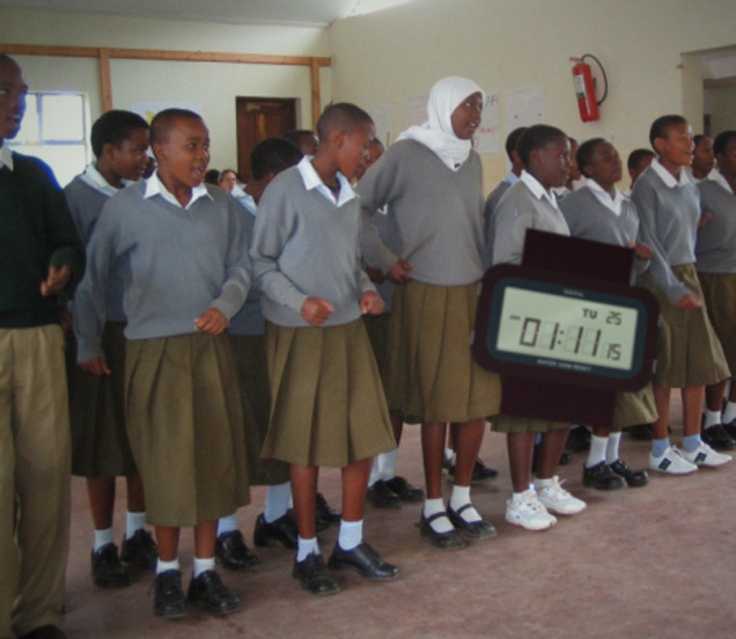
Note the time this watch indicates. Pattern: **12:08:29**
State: **1:11:15**
